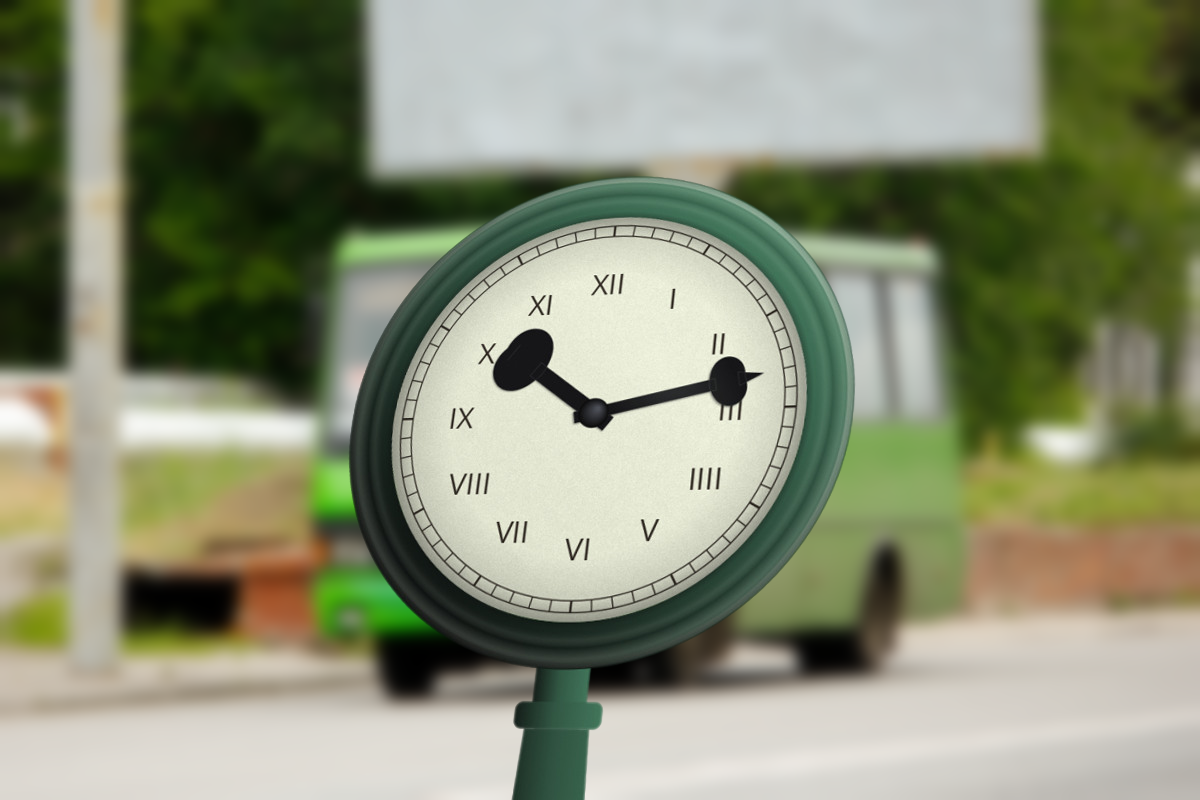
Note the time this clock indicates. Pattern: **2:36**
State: **10:13**
